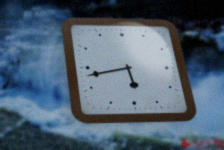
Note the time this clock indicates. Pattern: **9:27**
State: **5:43**
